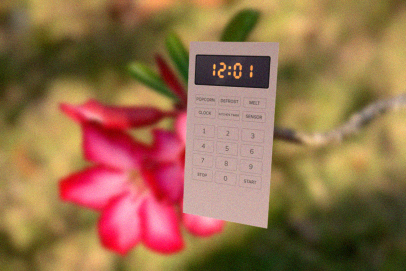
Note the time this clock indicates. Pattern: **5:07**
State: **12:01**
